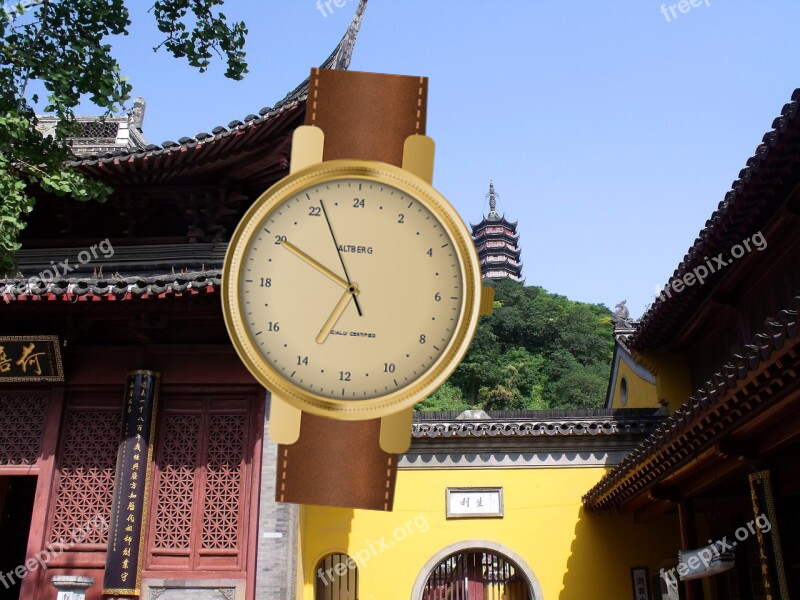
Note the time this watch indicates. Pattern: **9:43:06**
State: **13:49:56**
